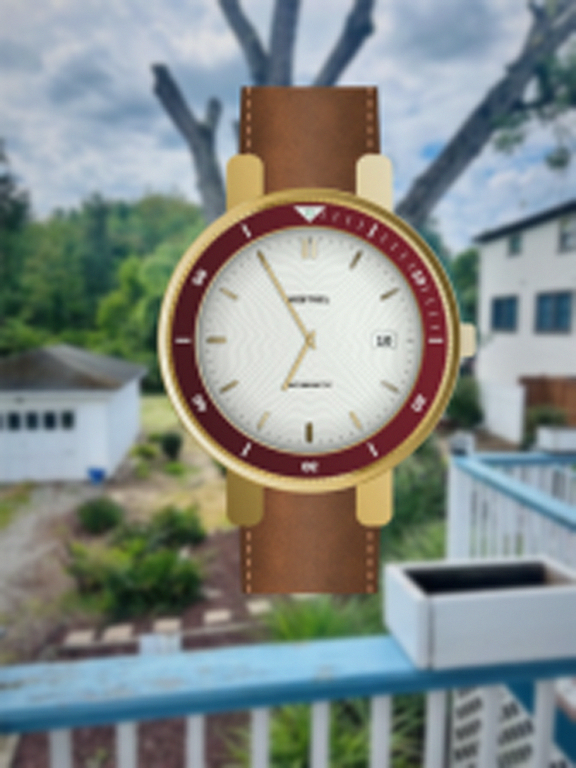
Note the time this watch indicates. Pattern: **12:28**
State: **6:55**
